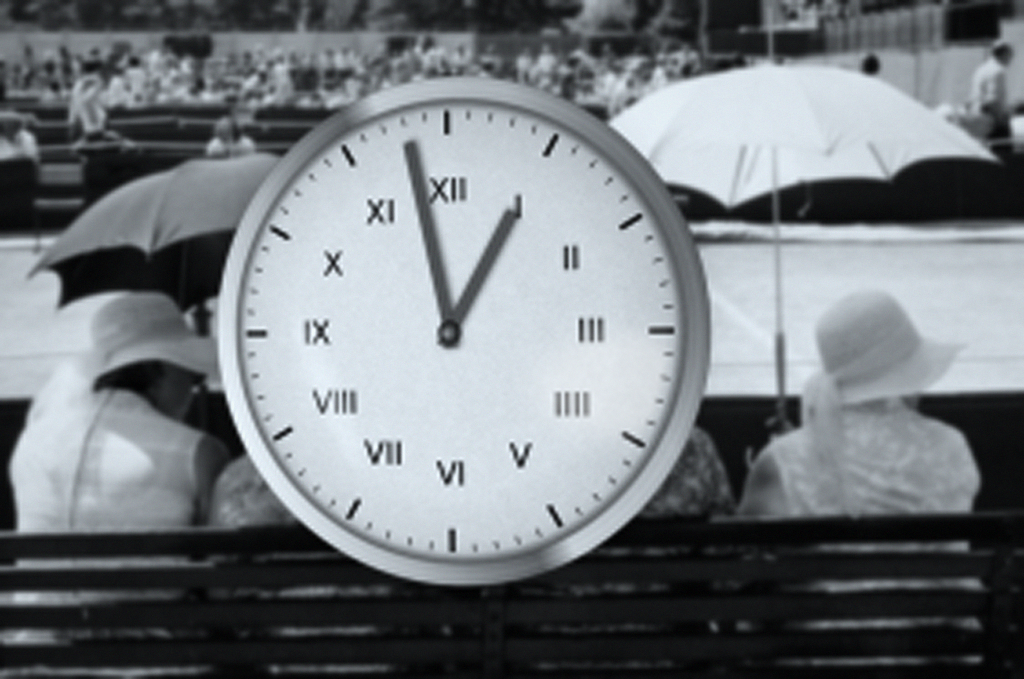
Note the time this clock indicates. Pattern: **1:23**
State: **12:58**
